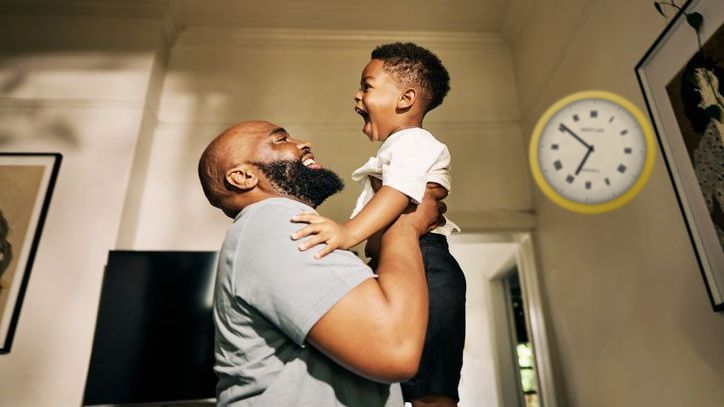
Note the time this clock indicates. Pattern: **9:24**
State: **6:51**
